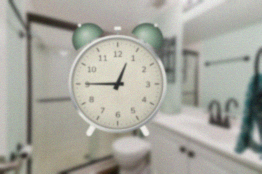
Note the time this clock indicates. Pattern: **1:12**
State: **12:45**
